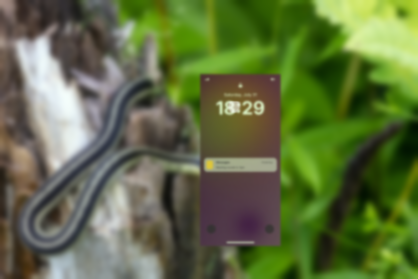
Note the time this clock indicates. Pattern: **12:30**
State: **18:29**
